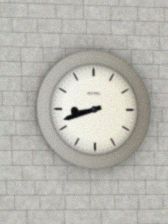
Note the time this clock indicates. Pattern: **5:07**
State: **8:42**
